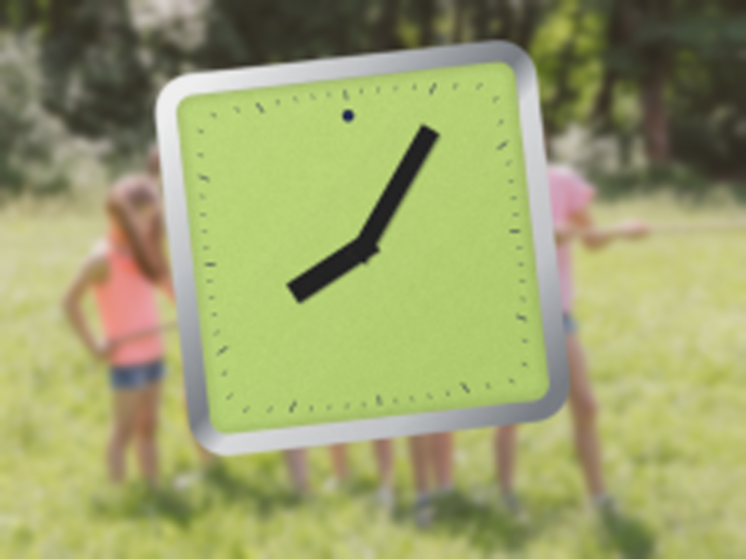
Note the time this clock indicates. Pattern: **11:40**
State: **8:06**
